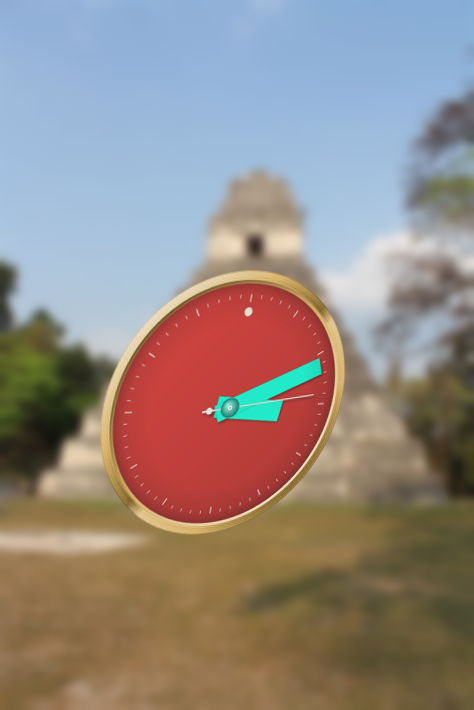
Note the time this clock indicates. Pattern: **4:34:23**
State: **3:11:14**
